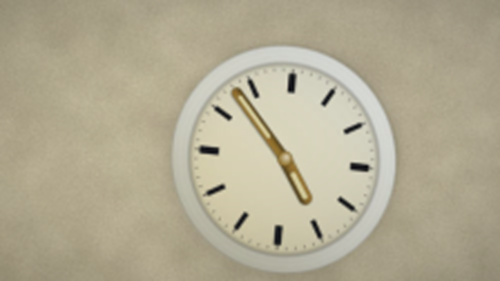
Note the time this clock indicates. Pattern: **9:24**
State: **4:53**
